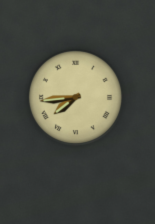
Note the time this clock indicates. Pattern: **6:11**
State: **7:44**
